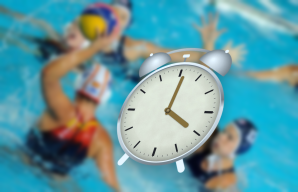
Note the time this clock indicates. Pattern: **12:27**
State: **4:01**
